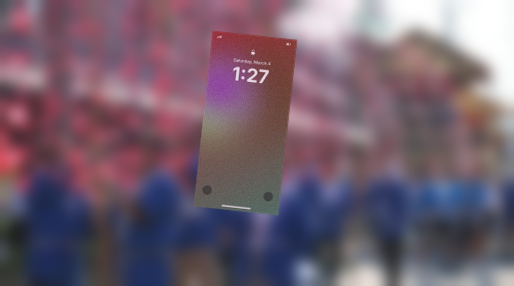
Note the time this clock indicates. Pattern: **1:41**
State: **1:27**
